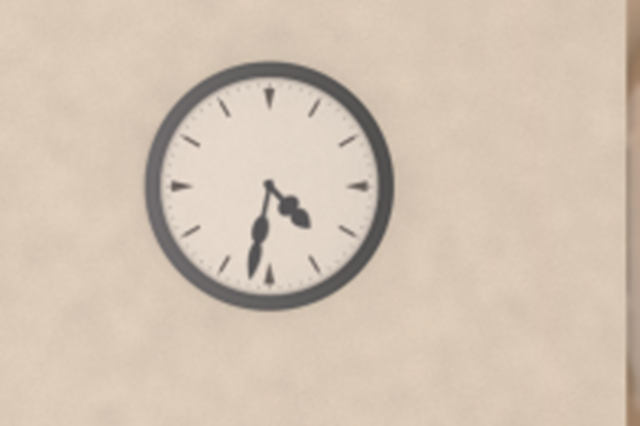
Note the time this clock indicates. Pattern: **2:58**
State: **4:32**
